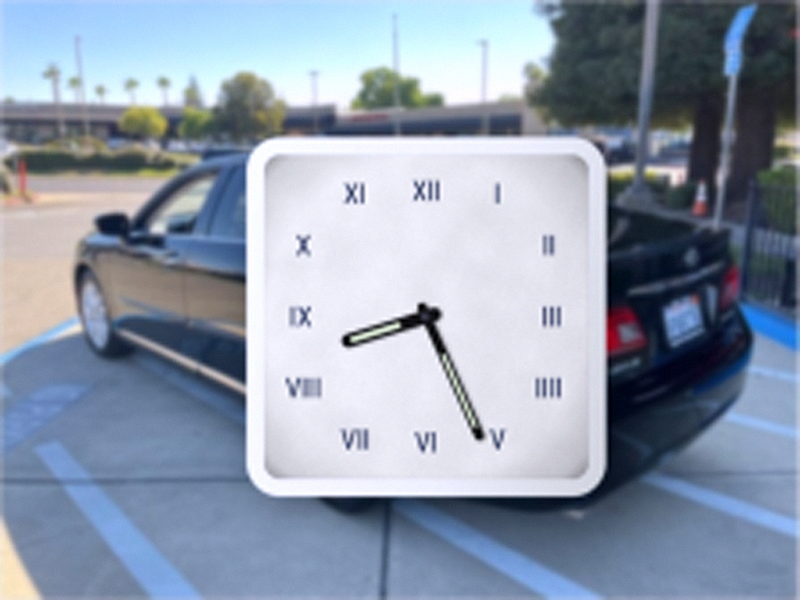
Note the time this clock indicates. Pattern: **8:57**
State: **8:26**
